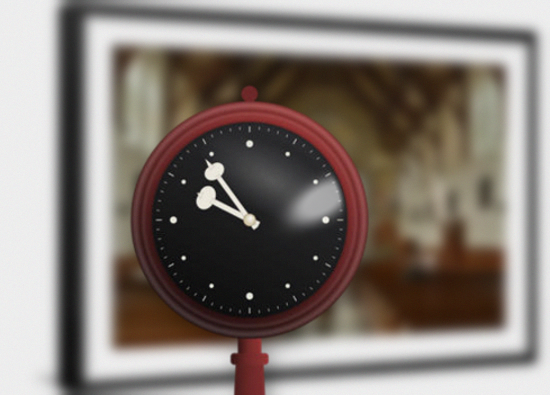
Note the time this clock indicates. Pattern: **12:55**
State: **9:54**
